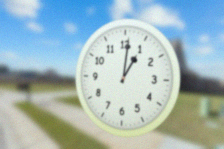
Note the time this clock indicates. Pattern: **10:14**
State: **1:01**
